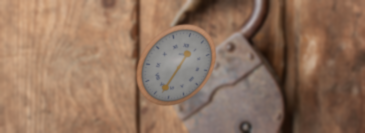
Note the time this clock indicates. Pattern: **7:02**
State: **12:33**
